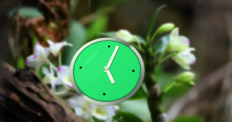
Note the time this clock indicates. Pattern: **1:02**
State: **5:03**
